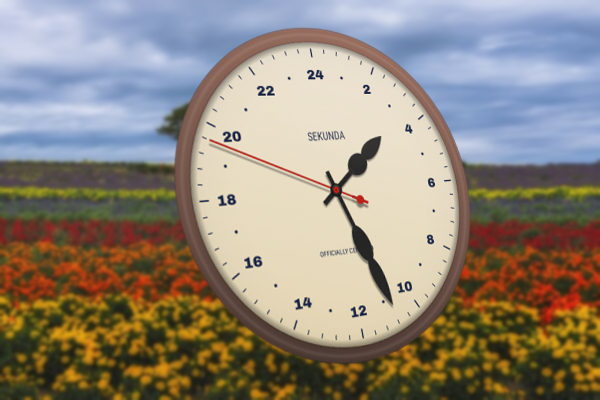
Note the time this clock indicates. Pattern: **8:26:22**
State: **3:26:49**
